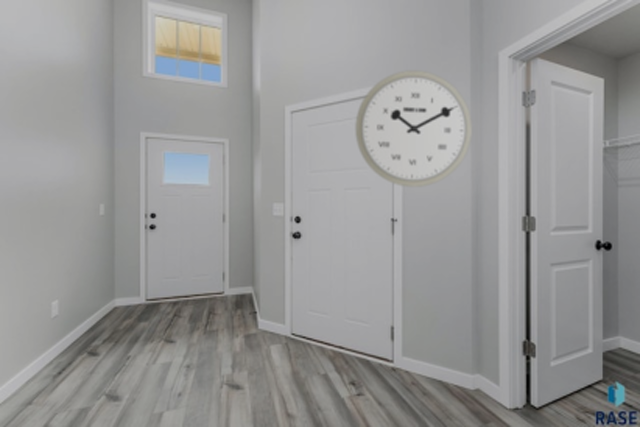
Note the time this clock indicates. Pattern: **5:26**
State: **10:10**
